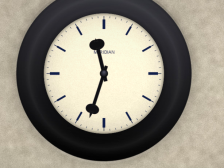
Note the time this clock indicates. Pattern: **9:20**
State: **11:33**
